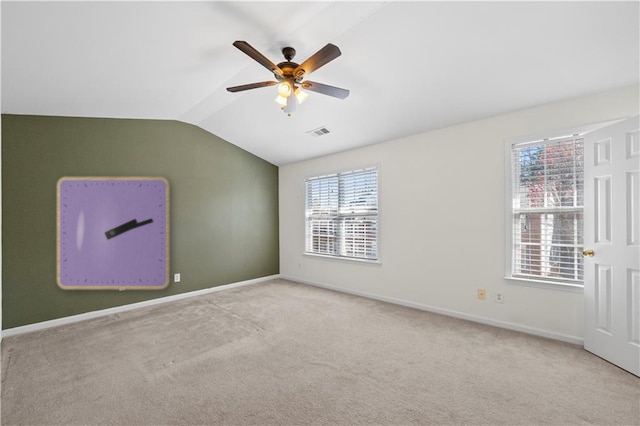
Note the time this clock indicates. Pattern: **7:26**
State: **2:12**
